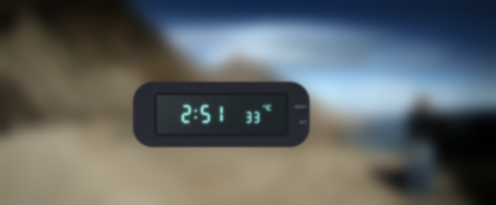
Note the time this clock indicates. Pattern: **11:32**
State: **2:51**
